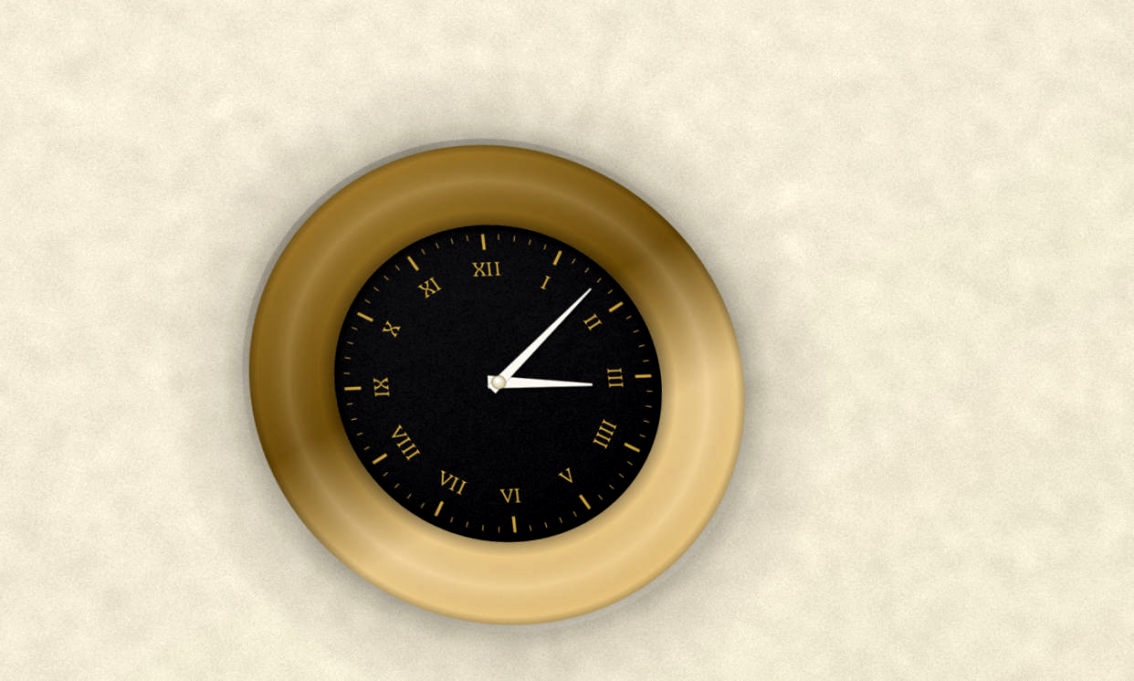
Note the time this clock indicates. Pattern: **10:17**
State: **3:08**
